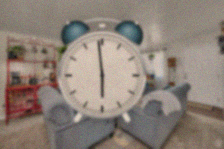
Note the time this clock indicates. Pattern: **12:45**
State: **5:59**
